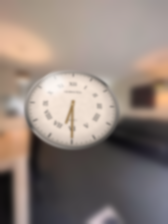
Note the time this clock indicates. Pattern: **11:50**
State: **6:30**
